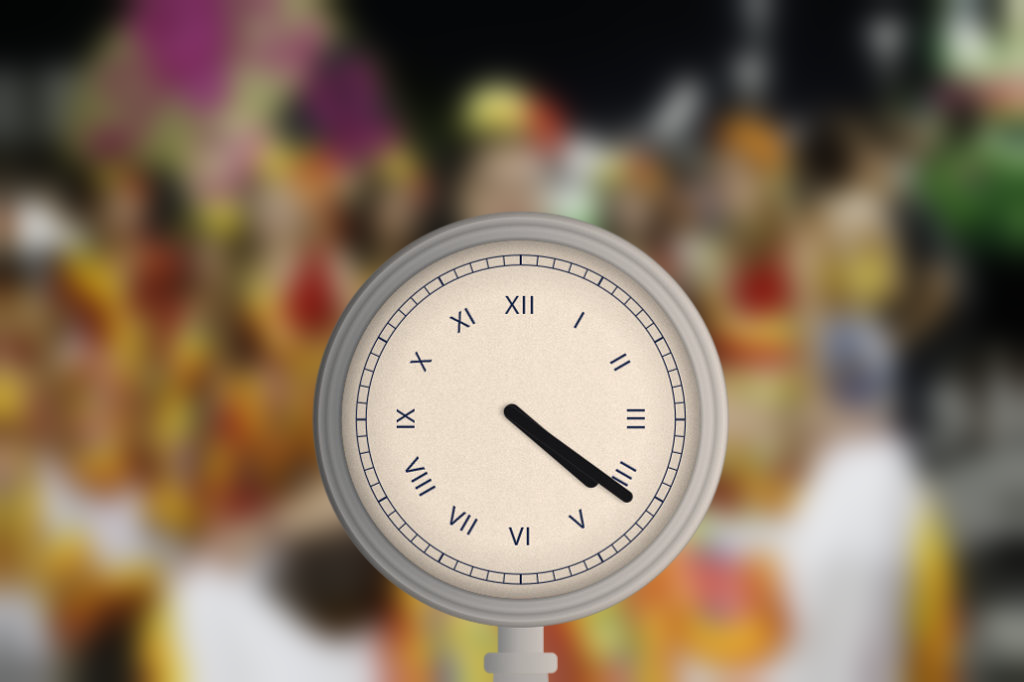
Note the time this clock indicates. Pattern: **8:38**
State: **4:21**
